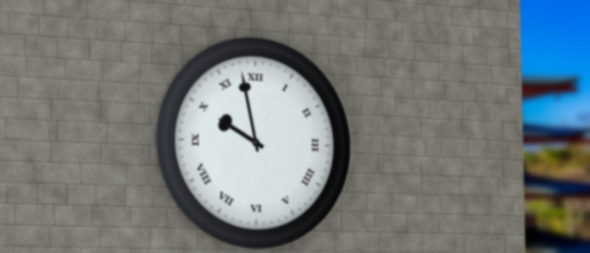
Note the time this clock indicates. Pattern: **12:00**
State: **9:58**
